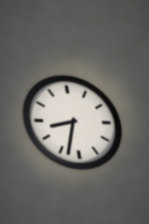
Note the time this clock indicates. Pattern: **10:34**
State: **8:33**
